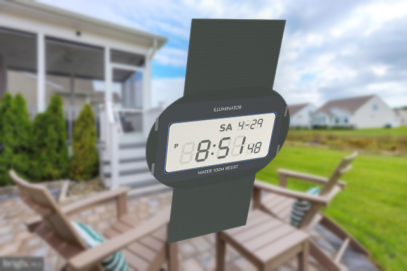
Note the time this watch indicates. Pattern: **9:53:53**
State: **8:51:48**
